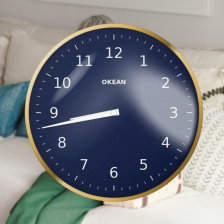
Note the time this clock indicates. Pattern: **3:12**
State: **8:43**
